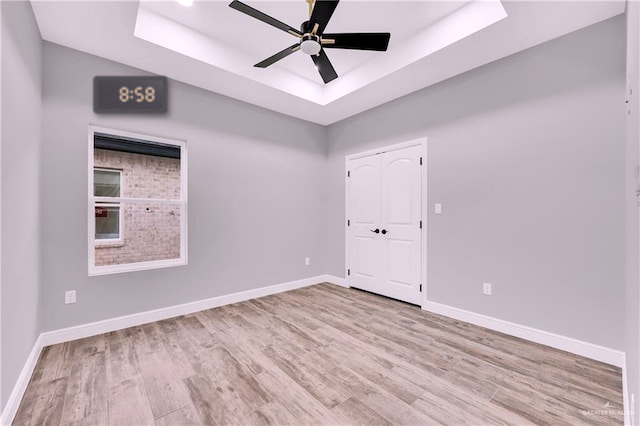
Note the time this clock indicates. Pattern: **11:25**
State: **8:58**
